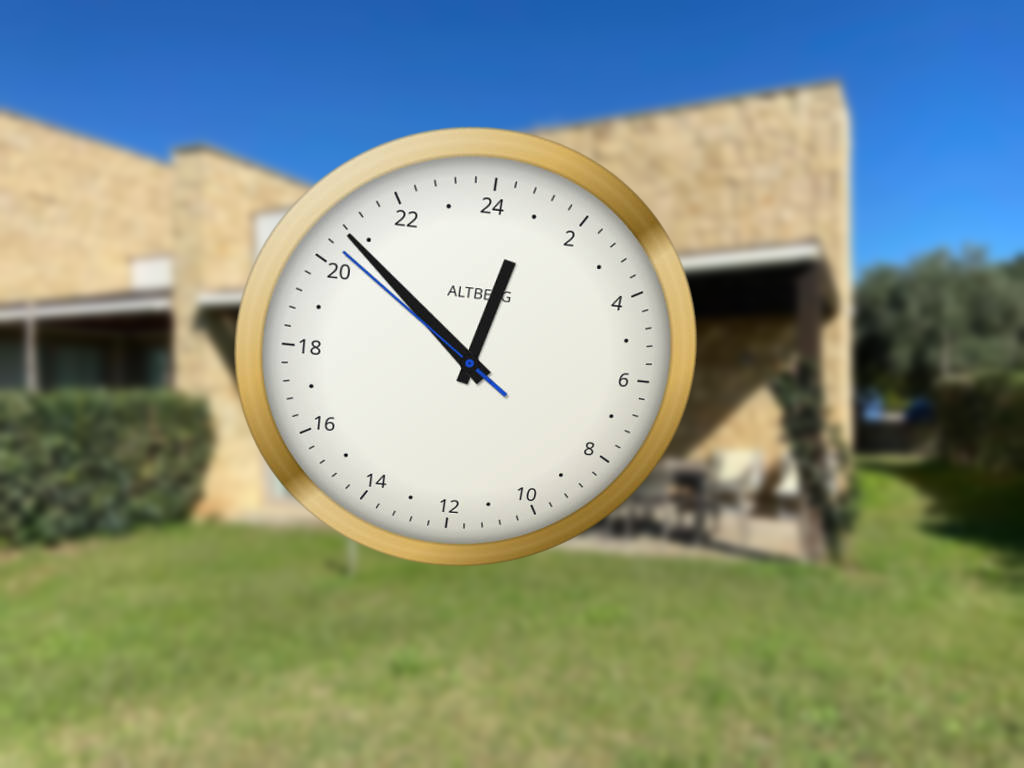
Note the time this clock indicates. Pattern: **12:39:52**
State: **0:51:51**
